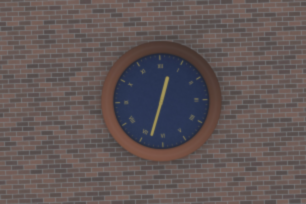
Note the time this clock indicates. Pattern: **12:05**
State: **12:33**
